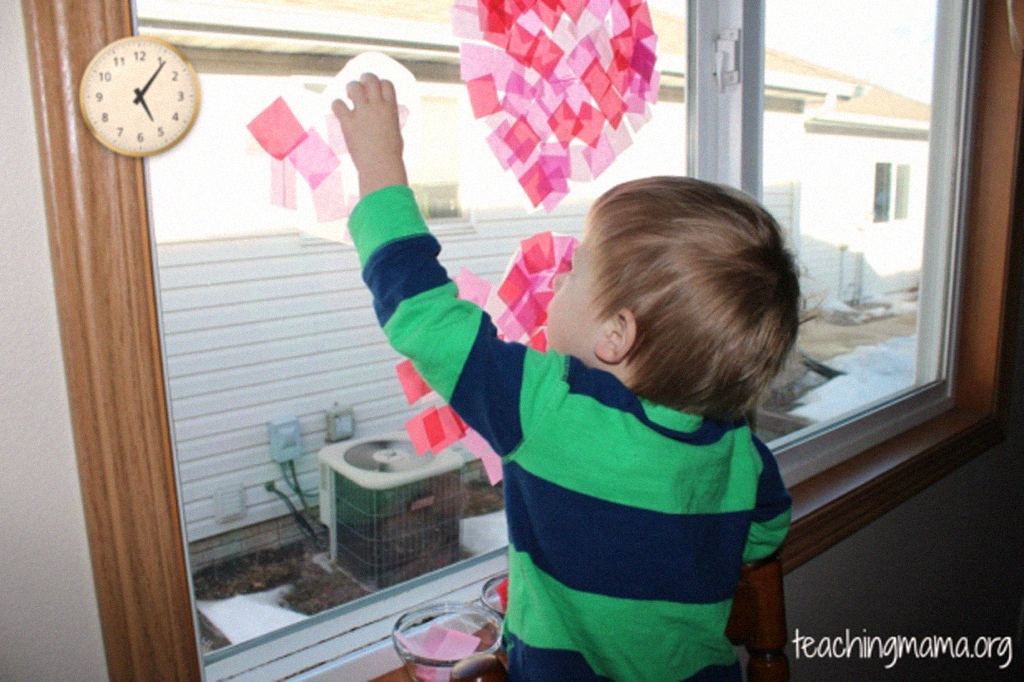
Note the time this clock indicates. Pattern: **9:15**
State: **5:06**
